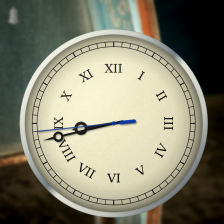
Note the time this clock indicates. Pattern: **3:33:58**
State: **8:42:44**
